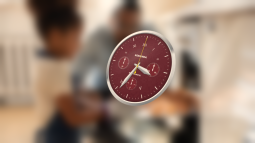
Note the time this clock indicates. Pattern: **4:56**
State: **3:34**
